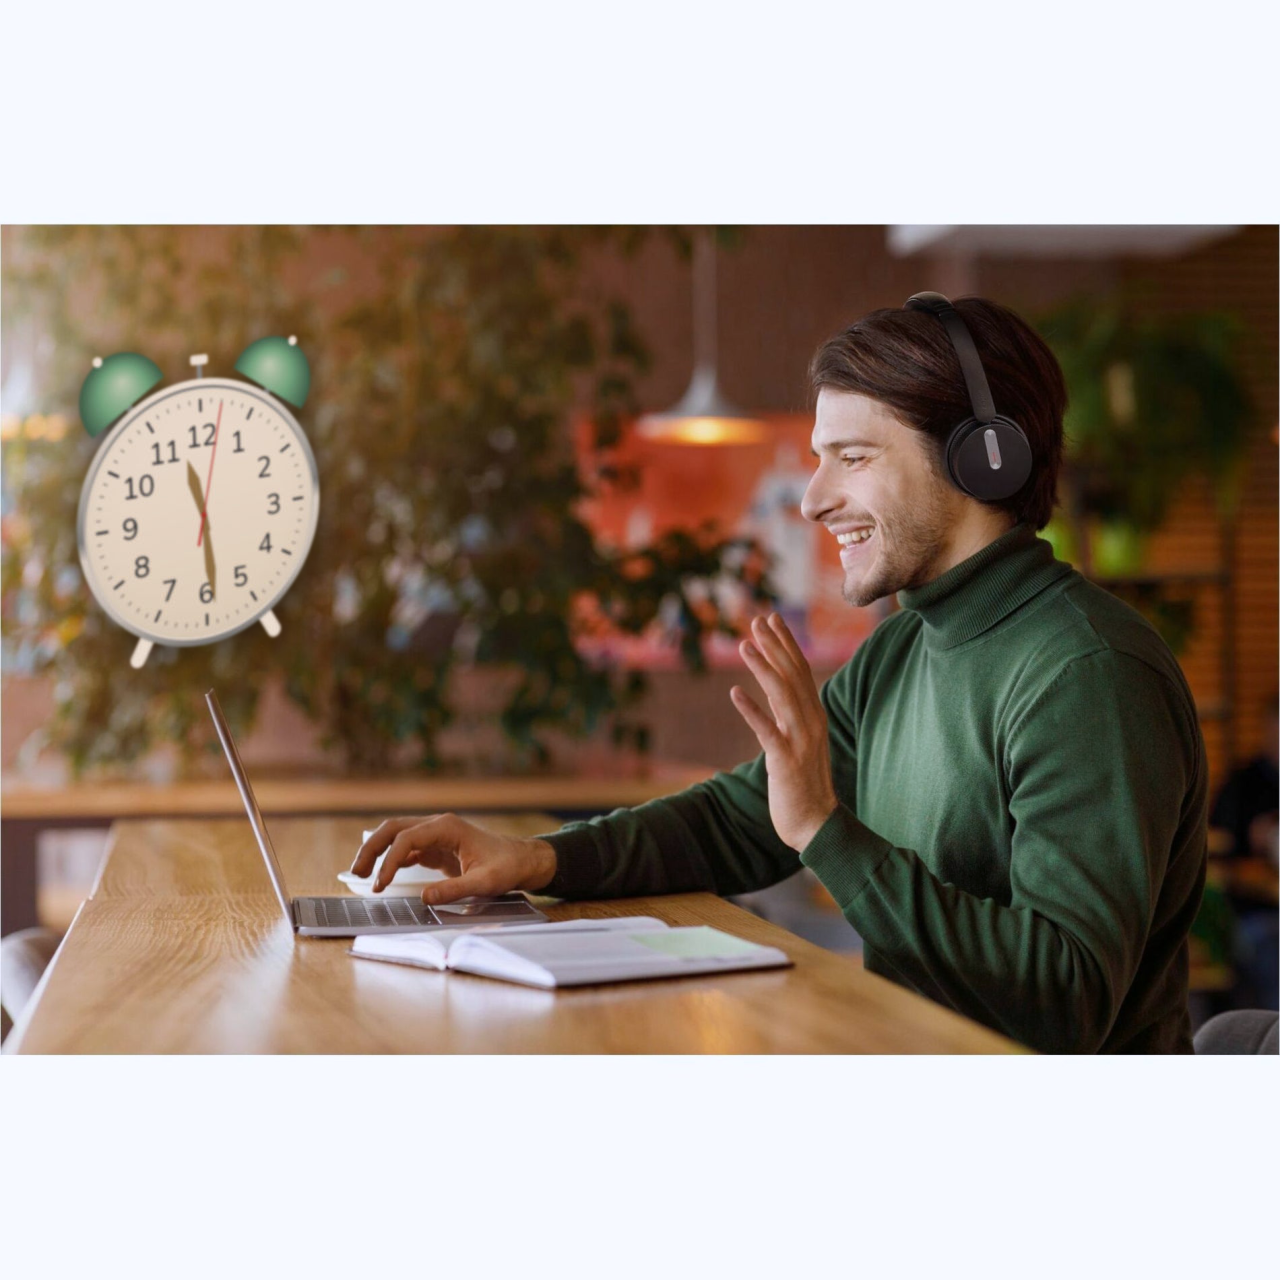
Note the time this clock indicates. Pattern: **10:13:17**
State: **11:29:02**
